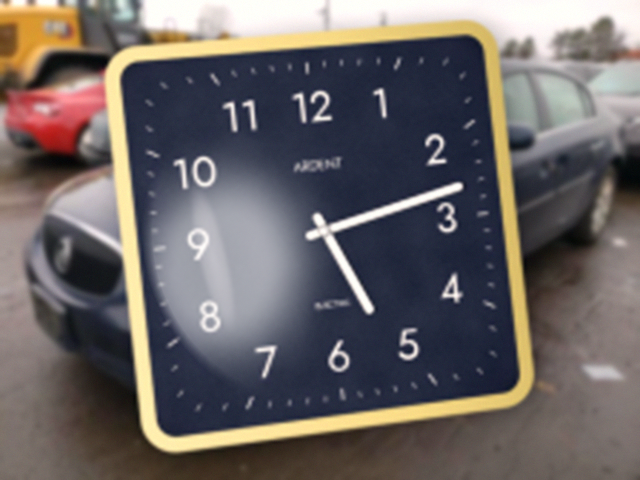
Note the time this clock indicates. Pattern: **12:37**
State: **5:13**
